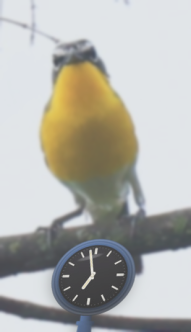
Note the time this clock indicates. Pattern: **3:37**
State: **6:58**
